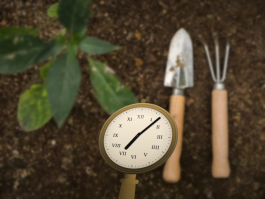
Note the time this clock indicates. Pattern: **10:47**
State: **7:07**
